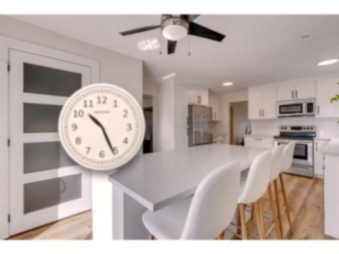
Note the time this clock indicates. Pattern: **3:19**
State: **10:26**
